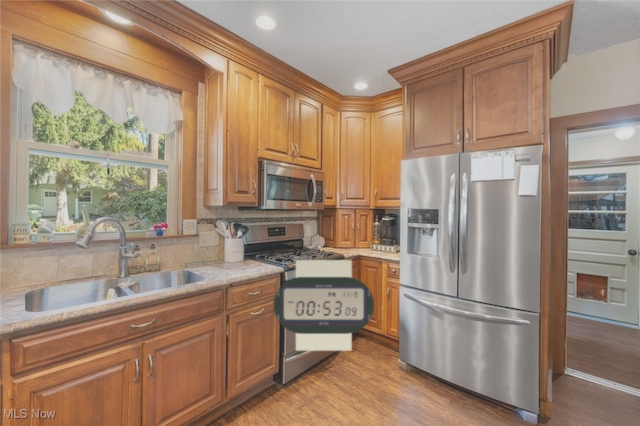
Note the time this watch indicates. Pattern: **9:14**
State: **0:53**
